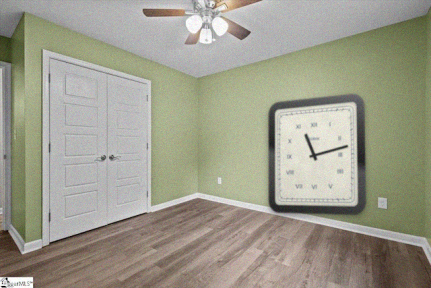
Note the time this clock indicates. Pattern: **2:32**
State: **11:13**
